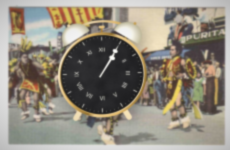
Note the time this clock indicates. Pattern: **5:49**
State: **1:05**
